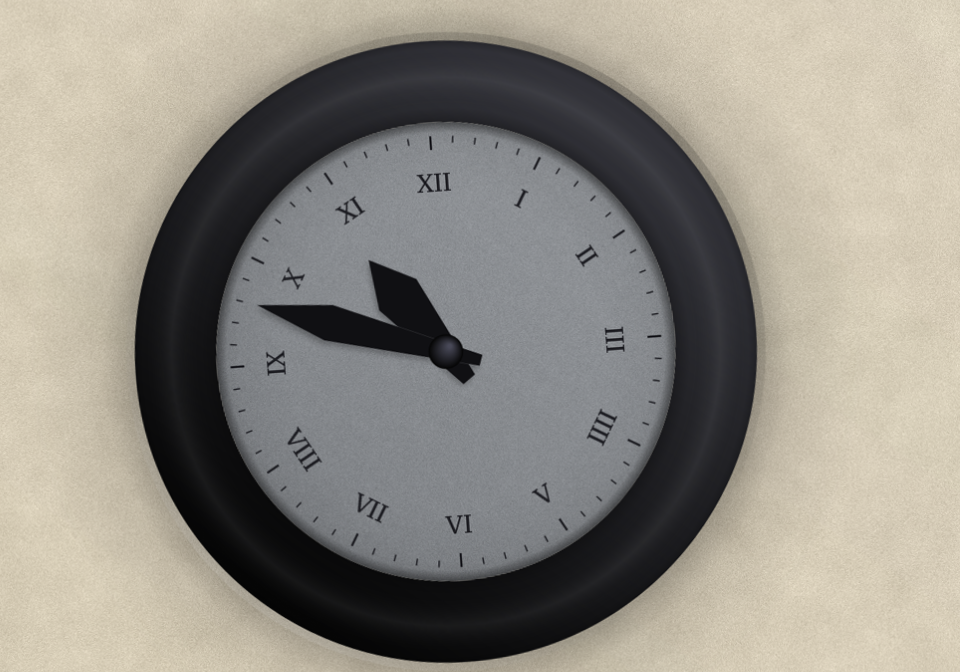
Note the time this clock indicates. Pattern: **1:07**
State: **10:48**
